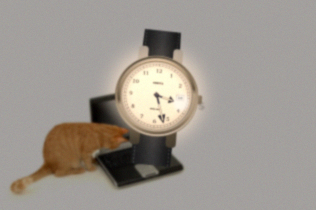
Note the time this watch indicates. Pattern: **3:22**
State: **3:27**
